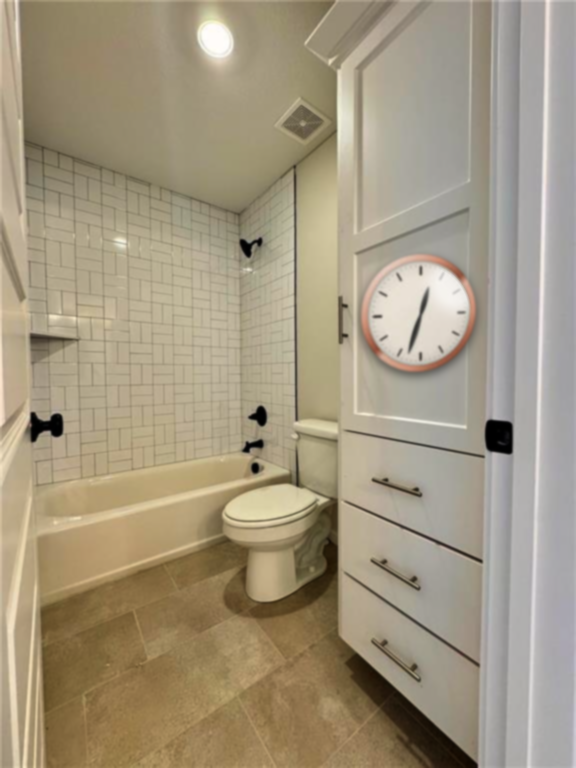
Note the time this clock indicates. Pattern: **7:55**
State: **12:33**
